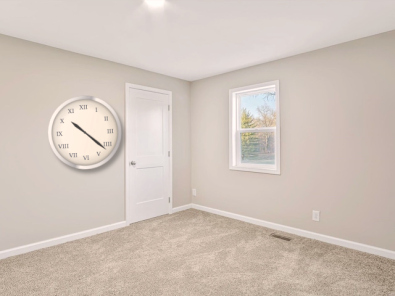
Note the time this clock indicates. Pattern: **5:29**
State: **10:22**
